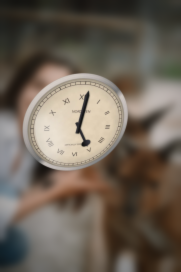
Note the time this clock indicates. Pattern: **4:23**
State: **5:01**
